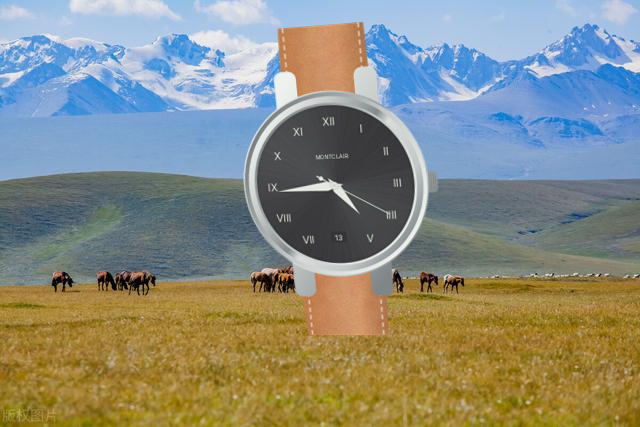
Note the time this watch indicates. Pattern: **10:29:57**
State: **4:44:20**
